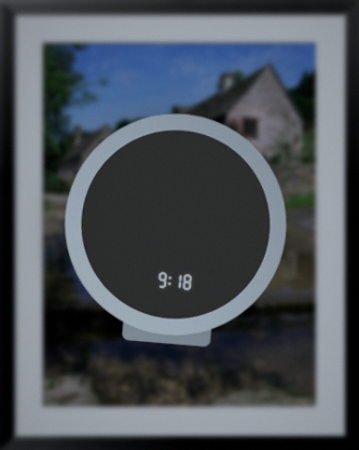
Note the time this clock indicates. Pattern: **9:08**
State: **9:18**
